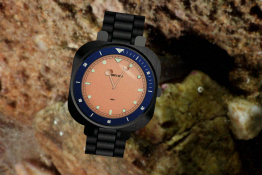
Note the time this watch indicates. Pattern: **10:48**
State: **11:04**
